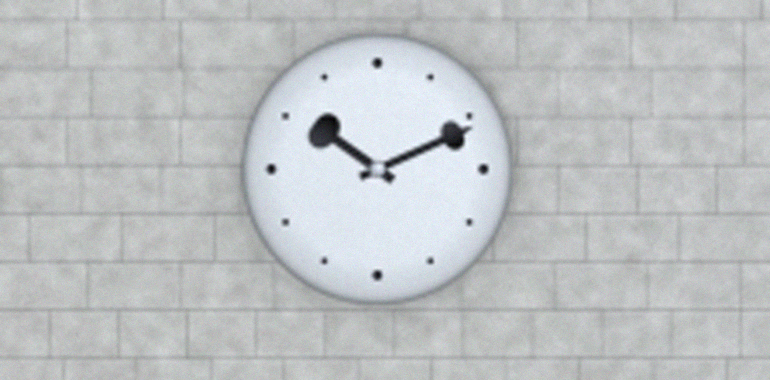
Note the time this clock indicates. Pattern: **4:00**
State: **10:11**
